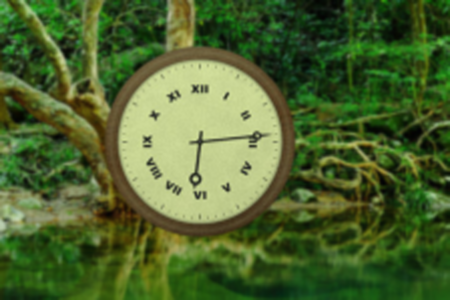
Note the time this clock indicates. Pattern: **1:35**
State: **6:14**
